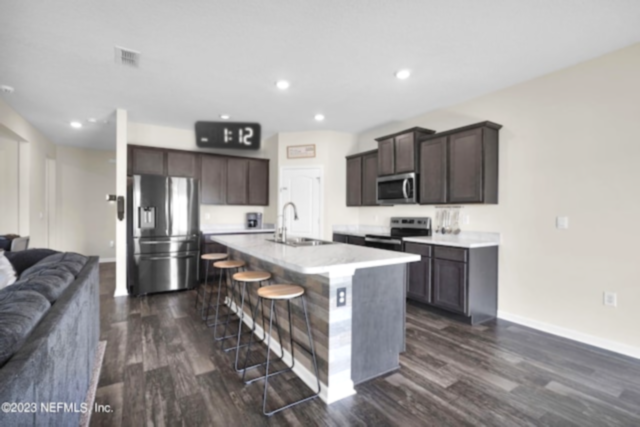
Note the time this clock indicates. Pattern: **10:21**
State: **1:12**
